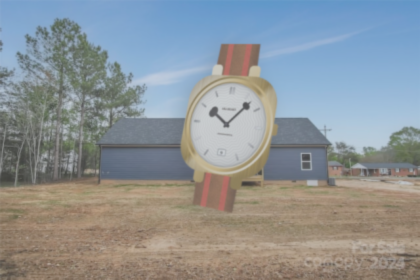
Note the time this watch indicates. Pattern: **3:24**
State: **10:07**
